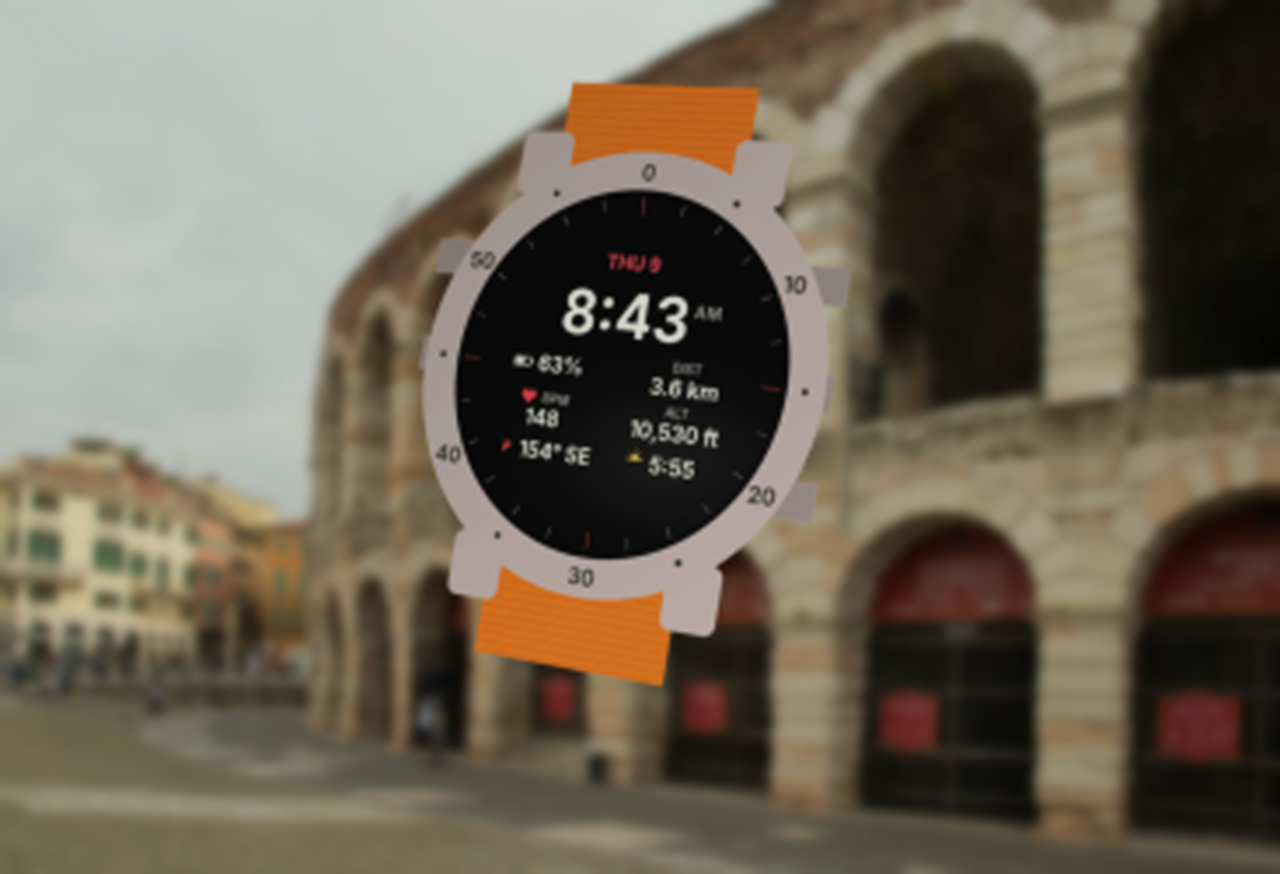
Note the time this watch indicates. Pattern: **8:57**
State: **8:43**
